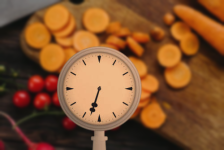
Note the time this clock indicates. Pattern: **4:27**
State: **6:33**
